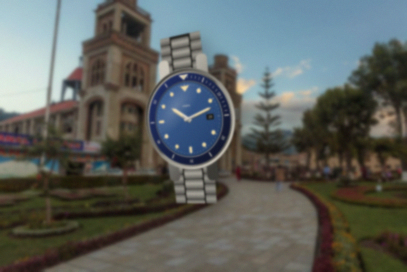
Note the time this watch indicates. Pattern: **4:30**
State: **10:12**
